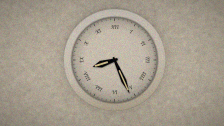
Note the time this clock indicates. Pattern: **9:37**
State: **8:26**
